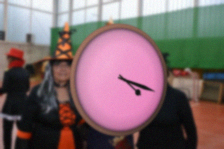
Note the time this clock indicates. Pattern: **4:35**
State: **4:18**
